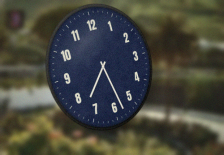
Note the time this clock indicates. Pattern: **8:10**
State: **7:28**
